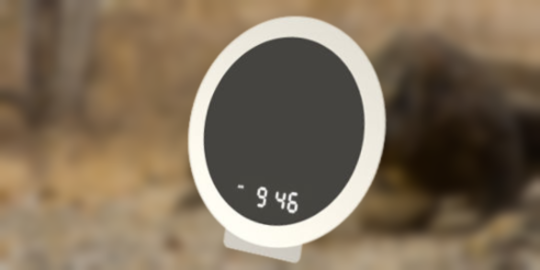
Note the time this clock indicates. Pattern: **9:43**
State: **9:46**
